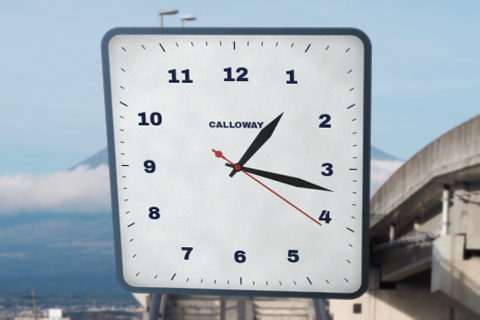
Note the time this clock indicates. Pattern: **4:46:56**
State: **1:17:21**
